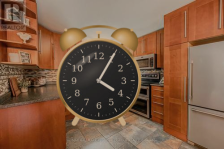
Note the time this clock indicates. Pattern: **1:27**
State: **4:05**
